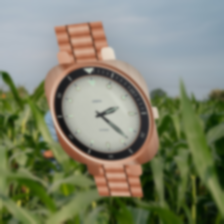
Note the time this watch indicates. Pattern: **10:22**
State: **2:23**
